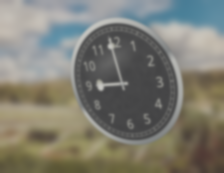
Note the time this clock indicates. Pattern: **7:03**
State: **8:59**
